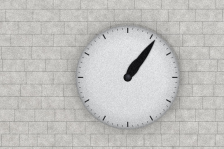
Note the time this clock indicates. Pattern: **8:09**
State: **1:06**
